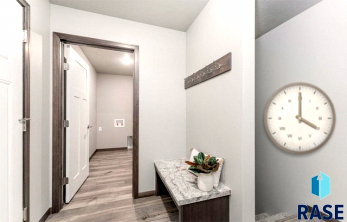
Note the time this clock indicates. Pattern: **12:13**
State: **4:00**
